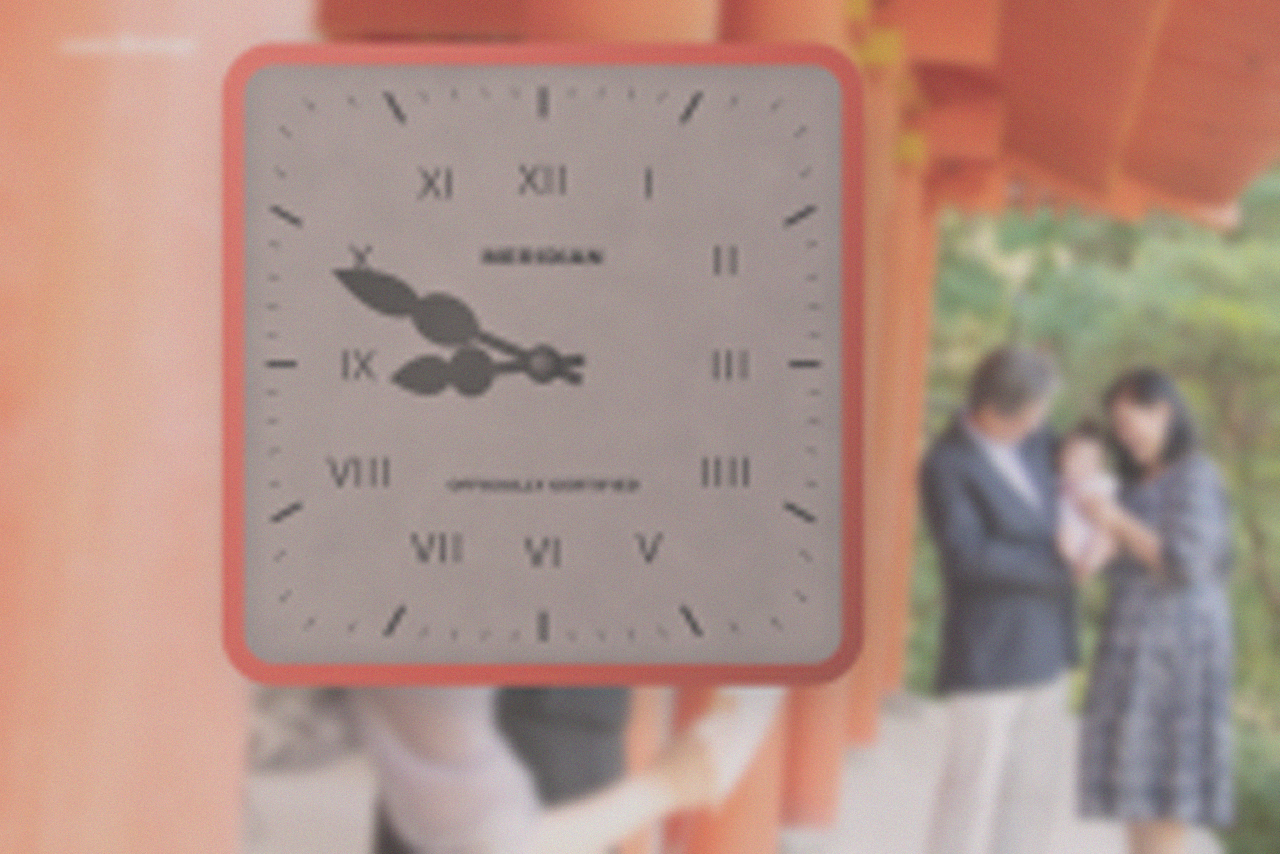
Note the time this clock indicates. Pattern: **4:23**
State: **8:49**
